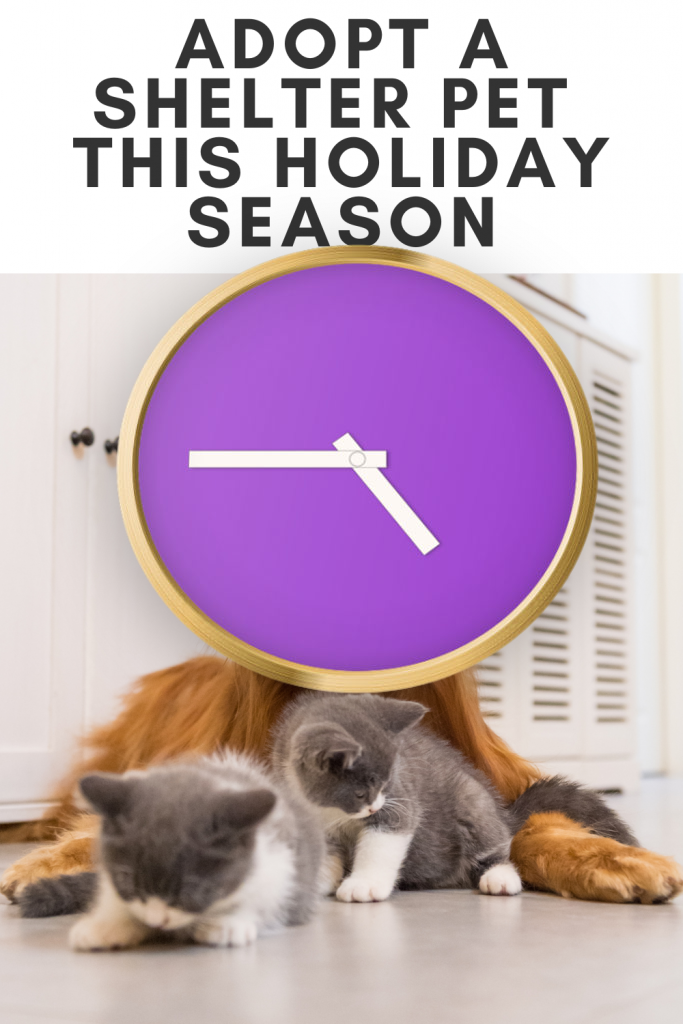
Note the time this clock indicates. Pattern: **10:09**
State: **4:45**
